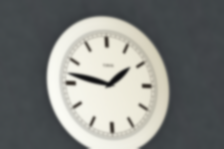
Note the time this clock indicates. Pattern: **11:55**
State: **1:47**
